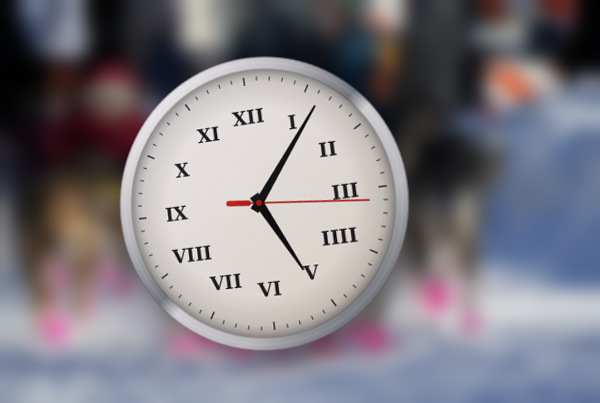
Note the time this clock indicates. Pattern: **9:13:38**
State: **5:06:16**
